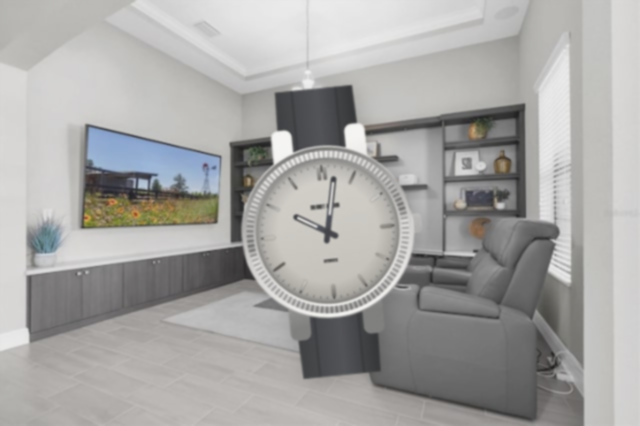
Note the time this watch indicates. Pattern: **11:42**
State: **10:02**
